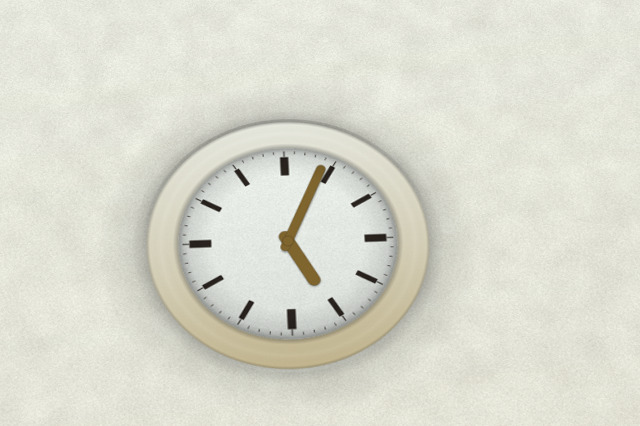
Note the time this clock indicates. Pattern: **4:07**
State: **5:04**
